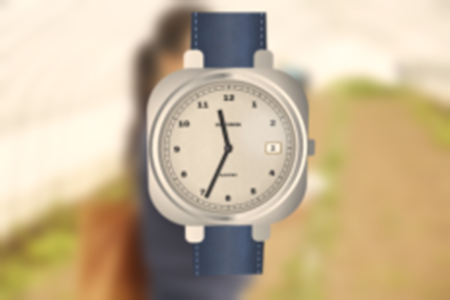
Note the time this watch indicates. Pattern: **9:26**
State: **11:34**
